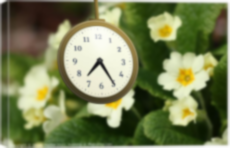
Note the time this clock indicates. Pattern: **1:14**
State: **7:25**
